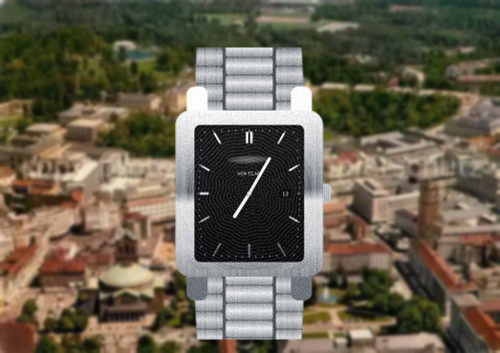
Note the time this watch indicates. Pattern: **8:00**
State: **7:05**
